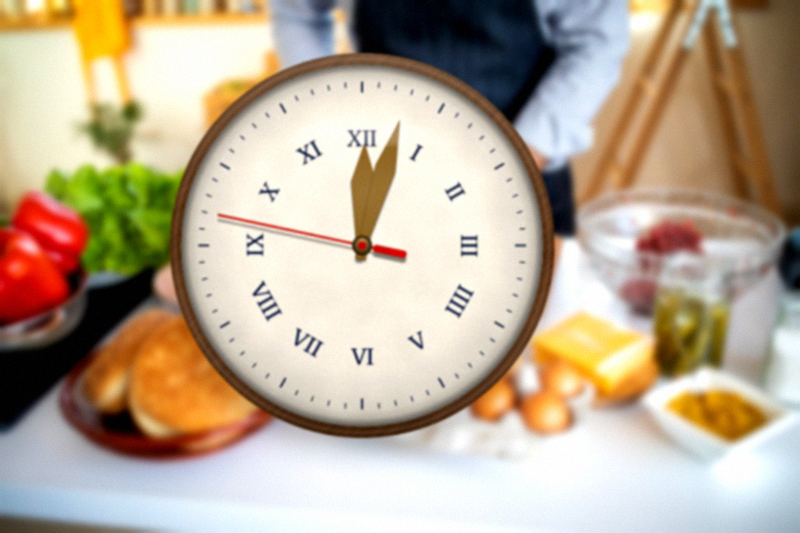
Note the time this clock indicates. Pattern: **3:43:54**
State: **12:02:47**
